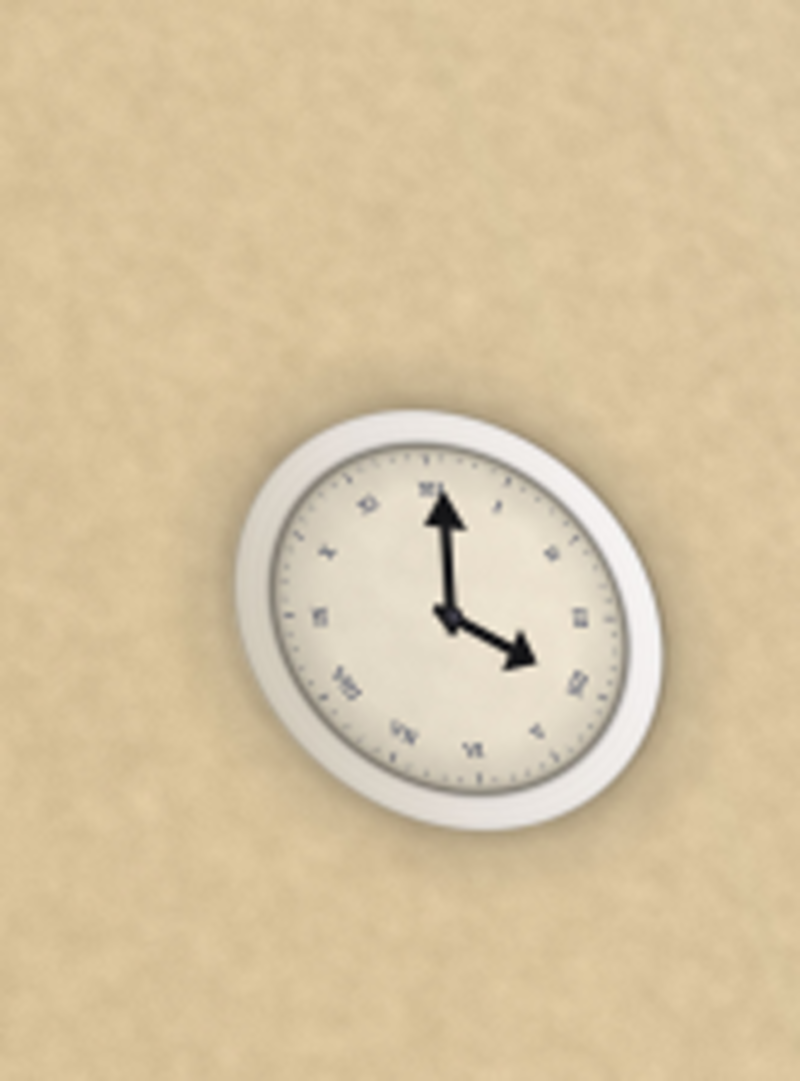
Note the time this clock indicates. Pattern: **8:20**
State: **4:01**
